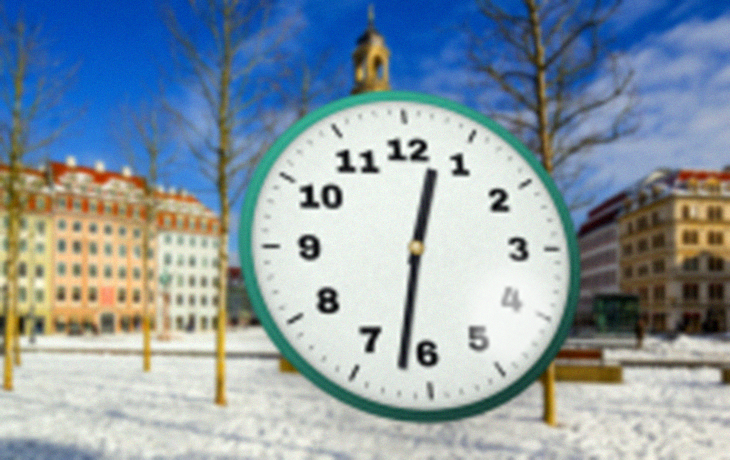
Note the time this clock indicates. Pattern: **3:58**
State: **12:32**
